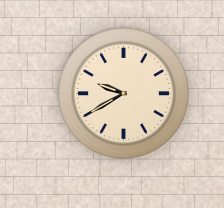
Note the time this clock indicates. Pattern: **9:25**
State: **9:40**
